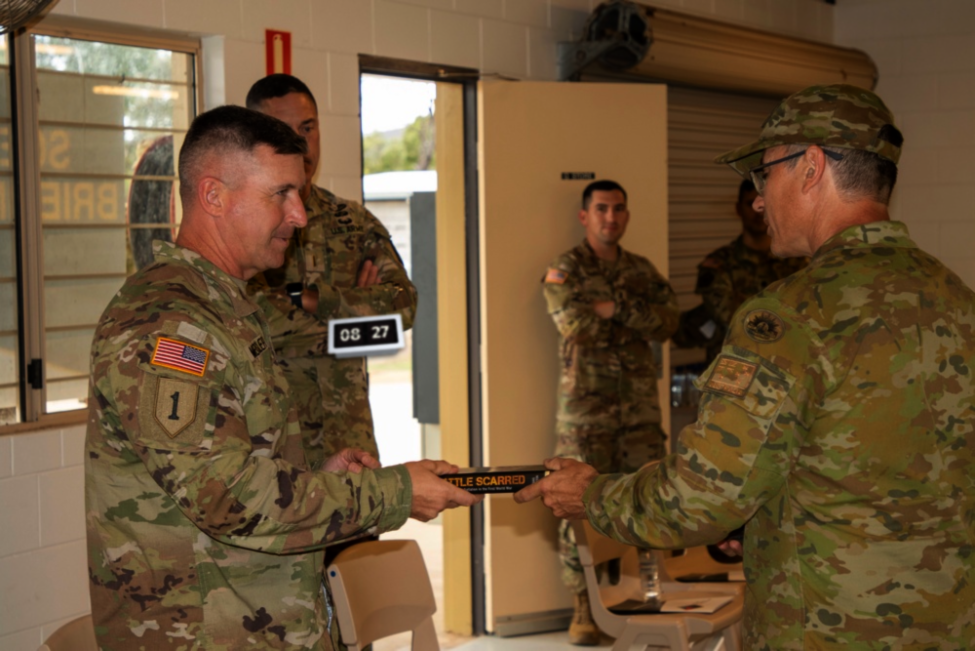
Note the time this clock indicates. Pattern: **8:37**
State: **8:27**
